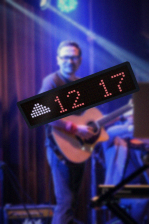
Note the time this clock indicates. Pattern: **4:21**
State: **12:17**
